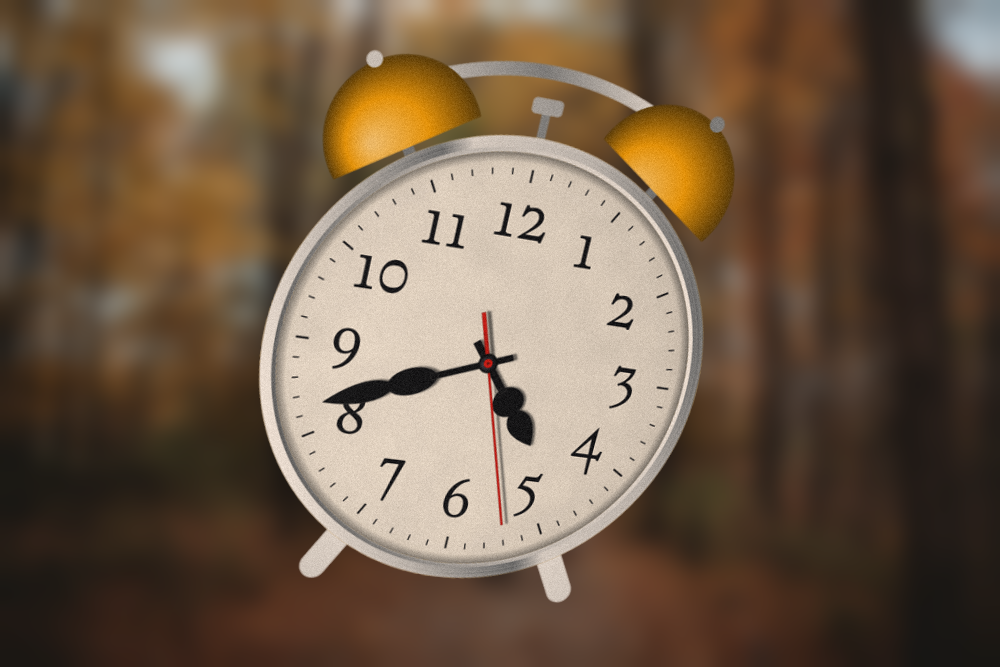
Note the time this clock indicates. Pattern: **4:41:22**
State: **4:41:27**
